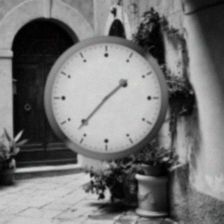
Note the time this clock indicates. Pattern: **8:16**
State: **1:37**
